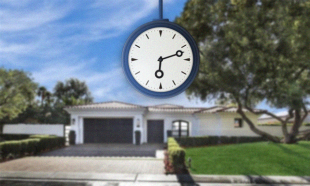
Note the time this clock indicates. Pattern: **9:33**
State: **6:12**
